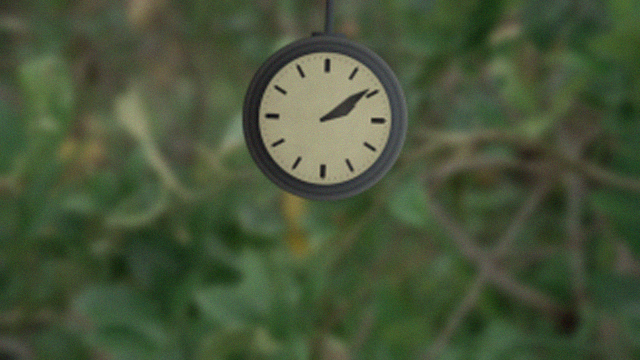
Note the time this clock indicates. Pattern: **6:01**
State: **2:09**
